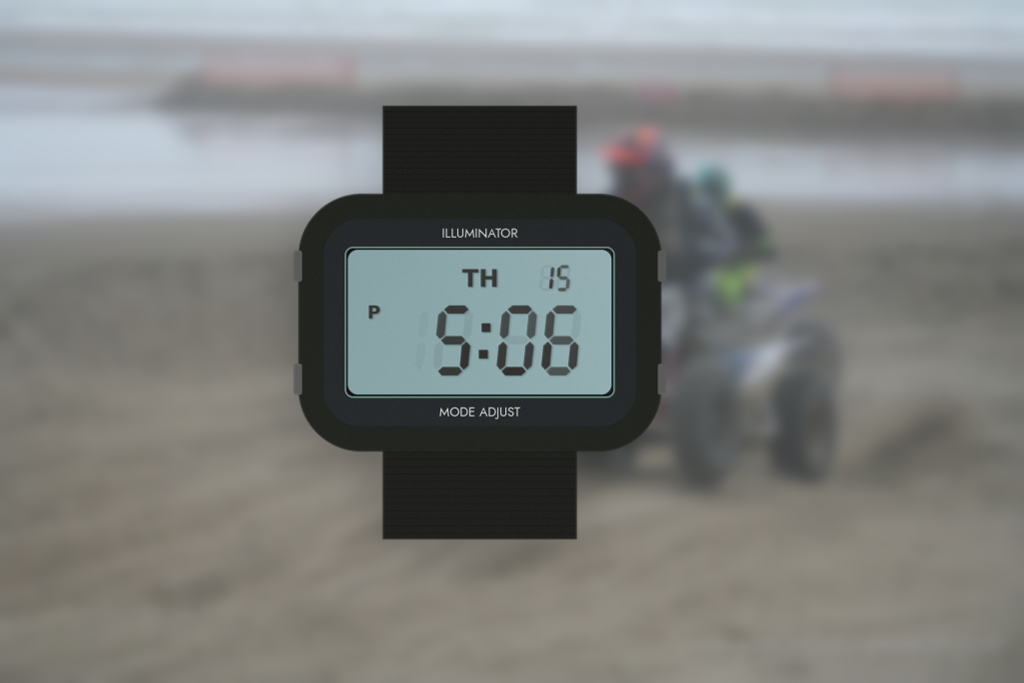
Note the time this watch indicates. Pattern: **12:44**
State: **5:06**
